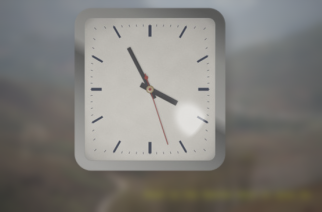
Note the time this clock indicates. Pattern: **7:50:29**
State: **3:55:27**
